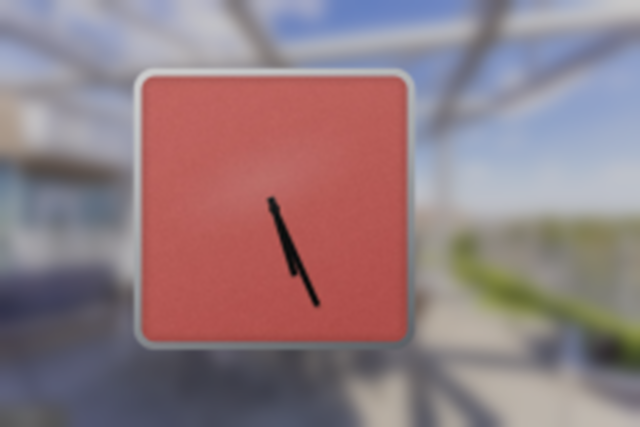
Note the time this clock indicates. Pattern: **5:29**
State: **5:26**
